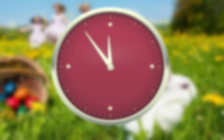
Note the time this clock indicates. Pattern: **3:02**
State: **11:54**
